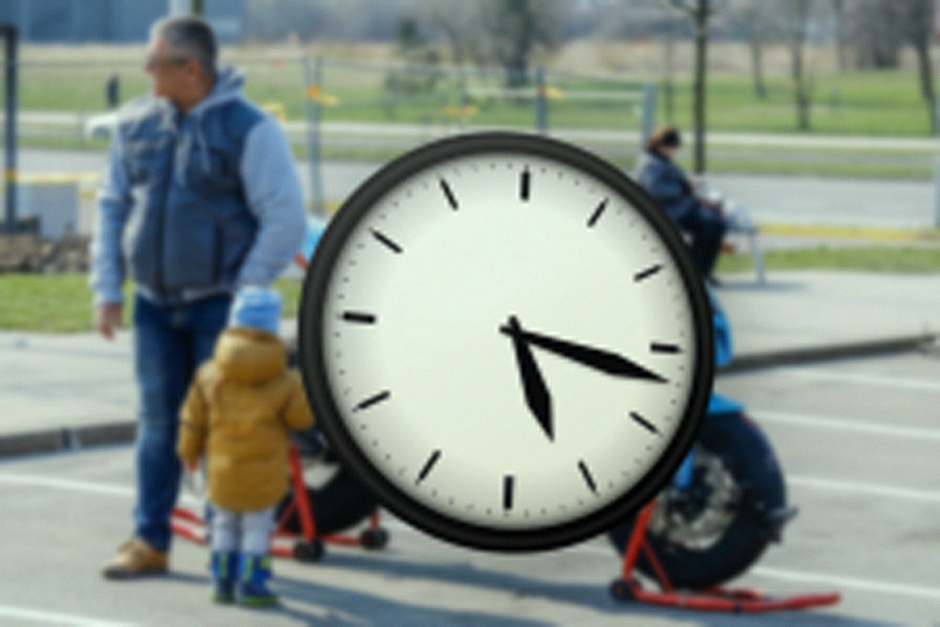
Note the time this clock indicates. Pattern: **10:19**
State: **5:17**
